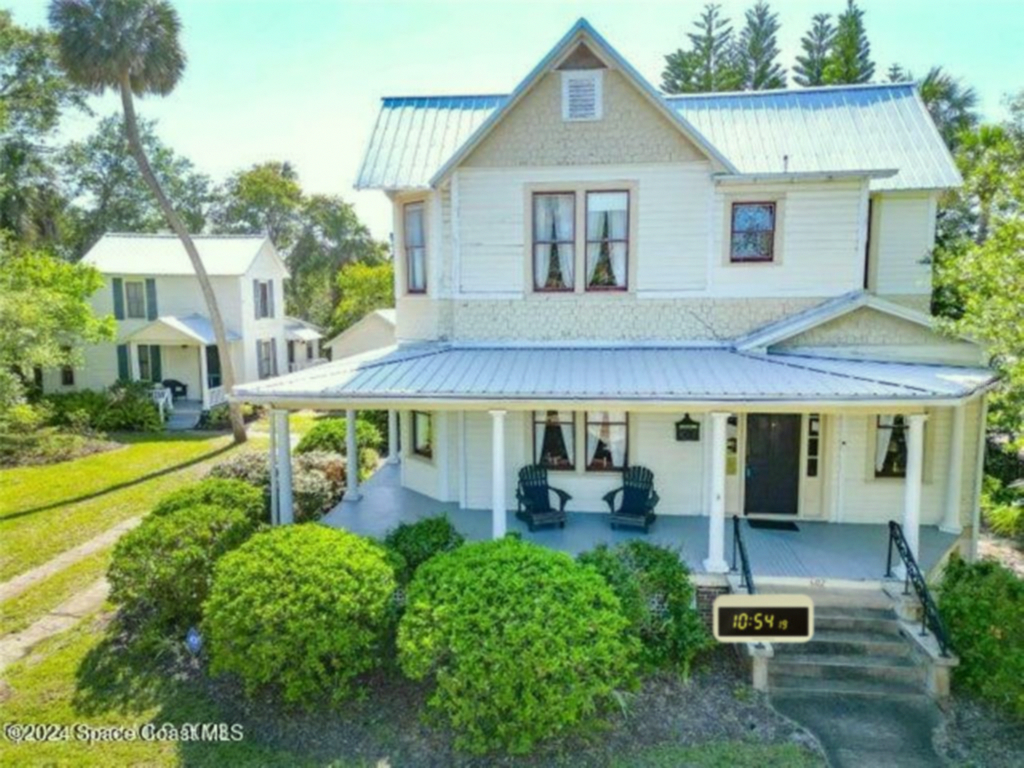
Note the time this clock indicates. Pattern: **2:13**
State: **10:54**
